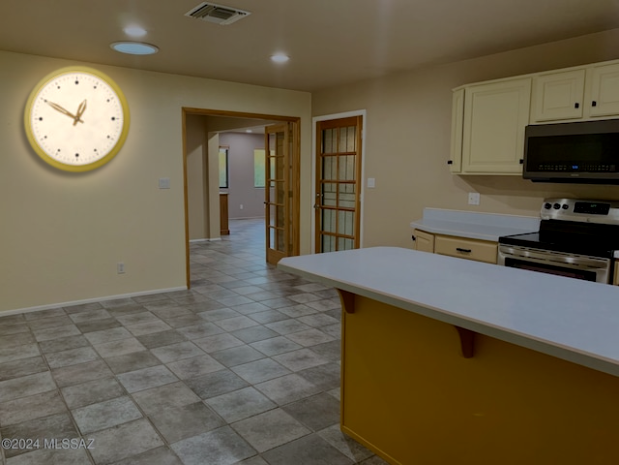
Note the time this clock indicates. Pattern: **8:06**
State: **12:50**
